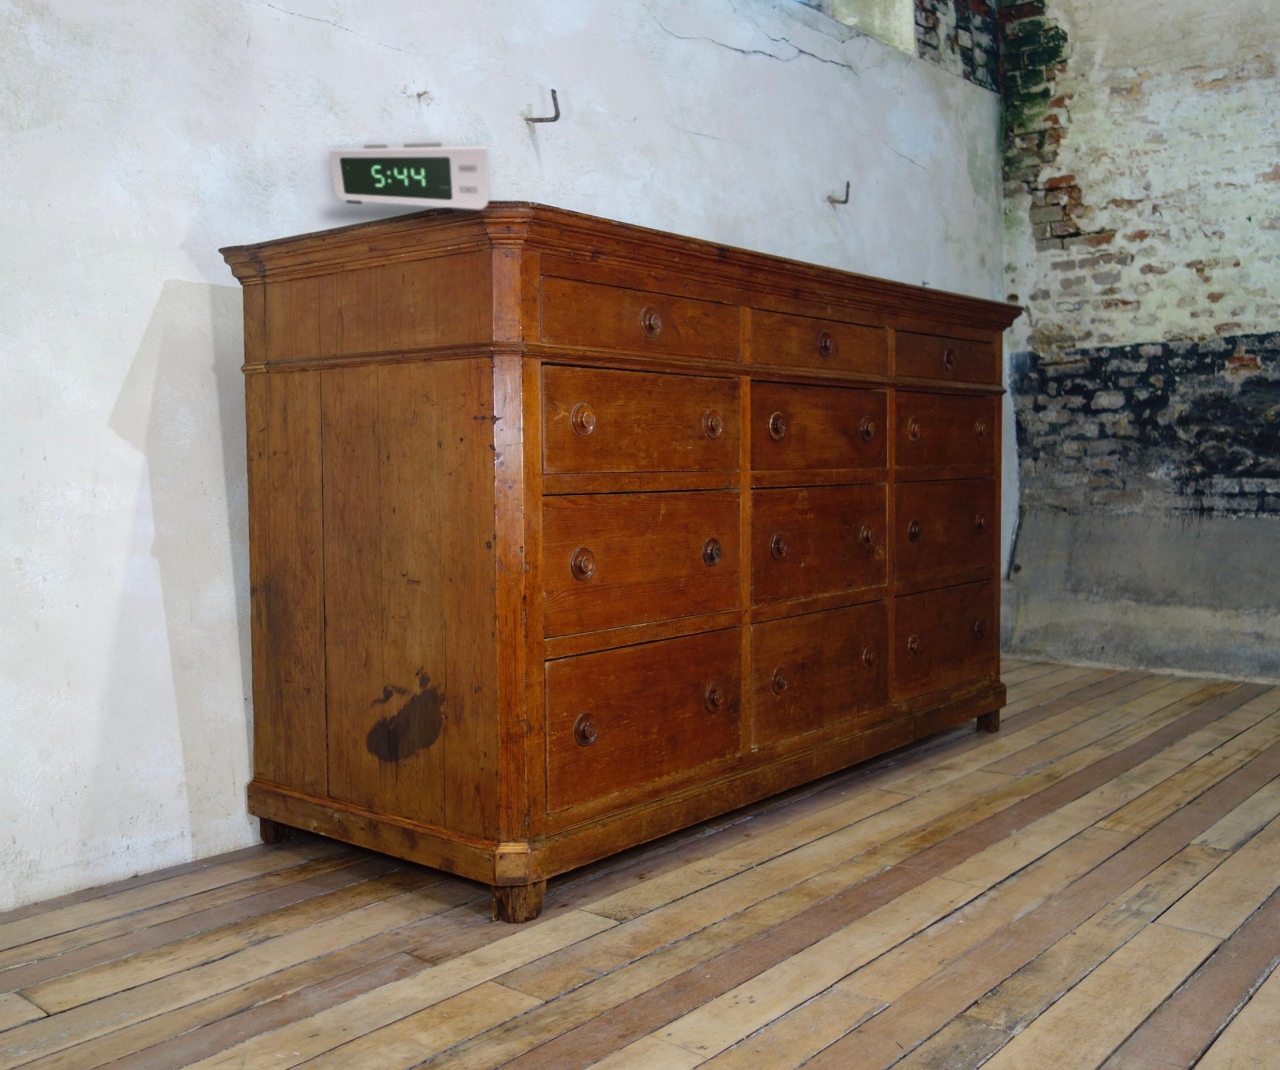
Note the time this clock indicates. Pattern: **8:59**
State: **5:44**
